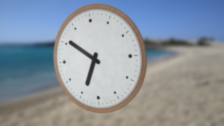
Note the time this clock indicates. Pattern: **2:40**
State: **6:51**
